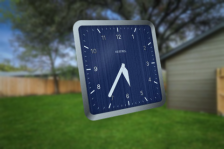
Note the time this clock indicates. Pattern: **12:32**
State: **5:36**
